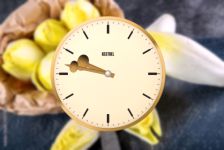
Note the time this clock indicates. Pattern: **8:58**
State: **9:47**
